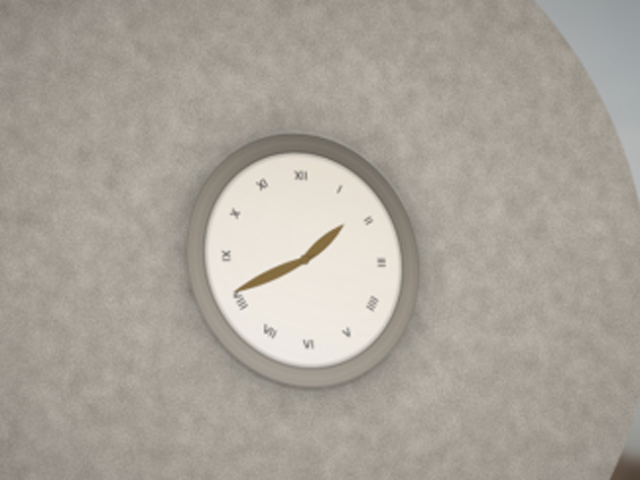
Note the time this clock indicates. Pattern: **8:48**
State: **1:41**
